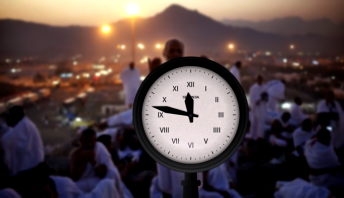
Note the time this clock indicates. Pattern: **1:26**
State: **11:47**
